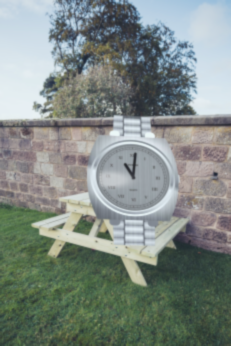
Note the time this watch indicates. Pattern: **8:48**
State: **11:01**
